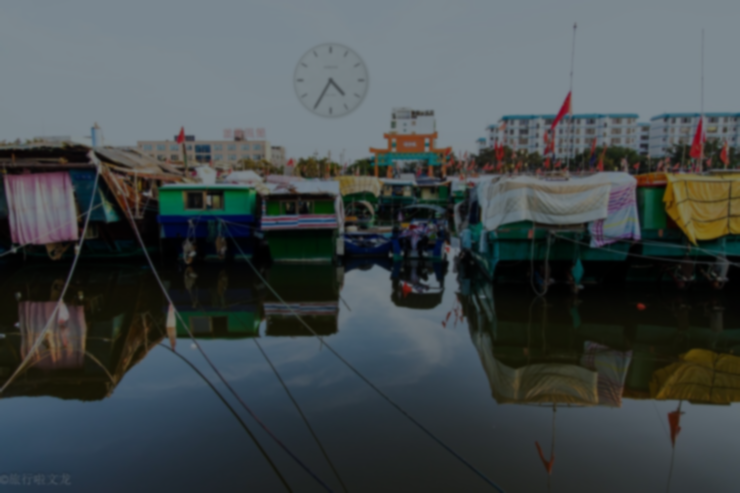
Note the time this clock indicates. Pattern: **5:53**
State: **4:35**
